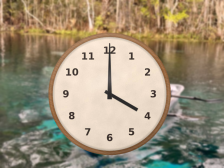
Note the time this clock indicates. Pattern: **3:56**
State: **4:00**
